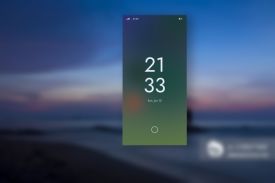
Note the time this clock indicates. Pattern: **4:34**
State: **21:33**
